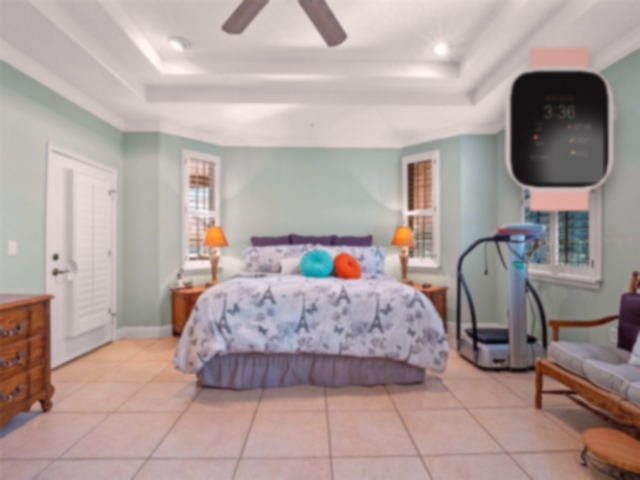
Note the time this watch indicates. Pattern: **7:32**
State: **3:36**
